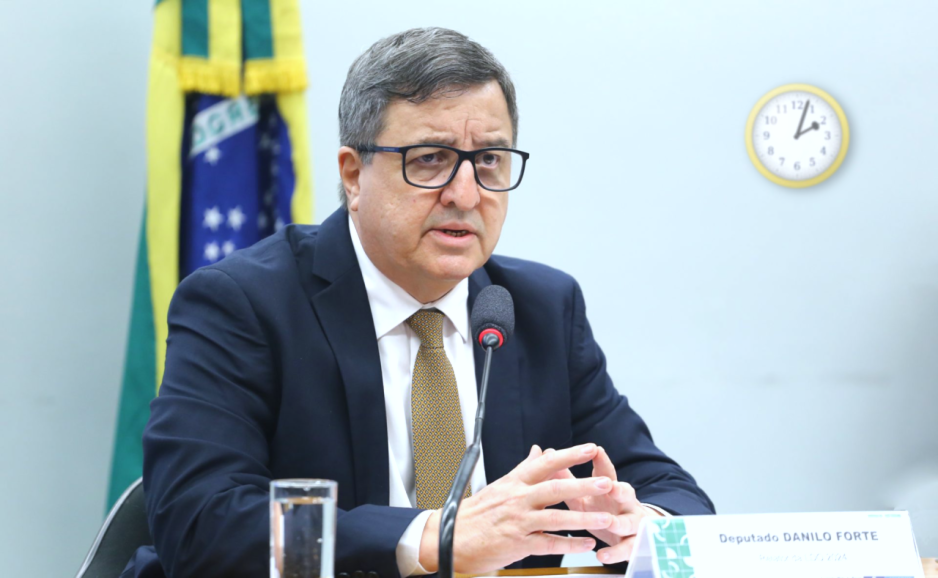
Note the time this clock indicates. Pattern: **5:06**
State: **2:03**
